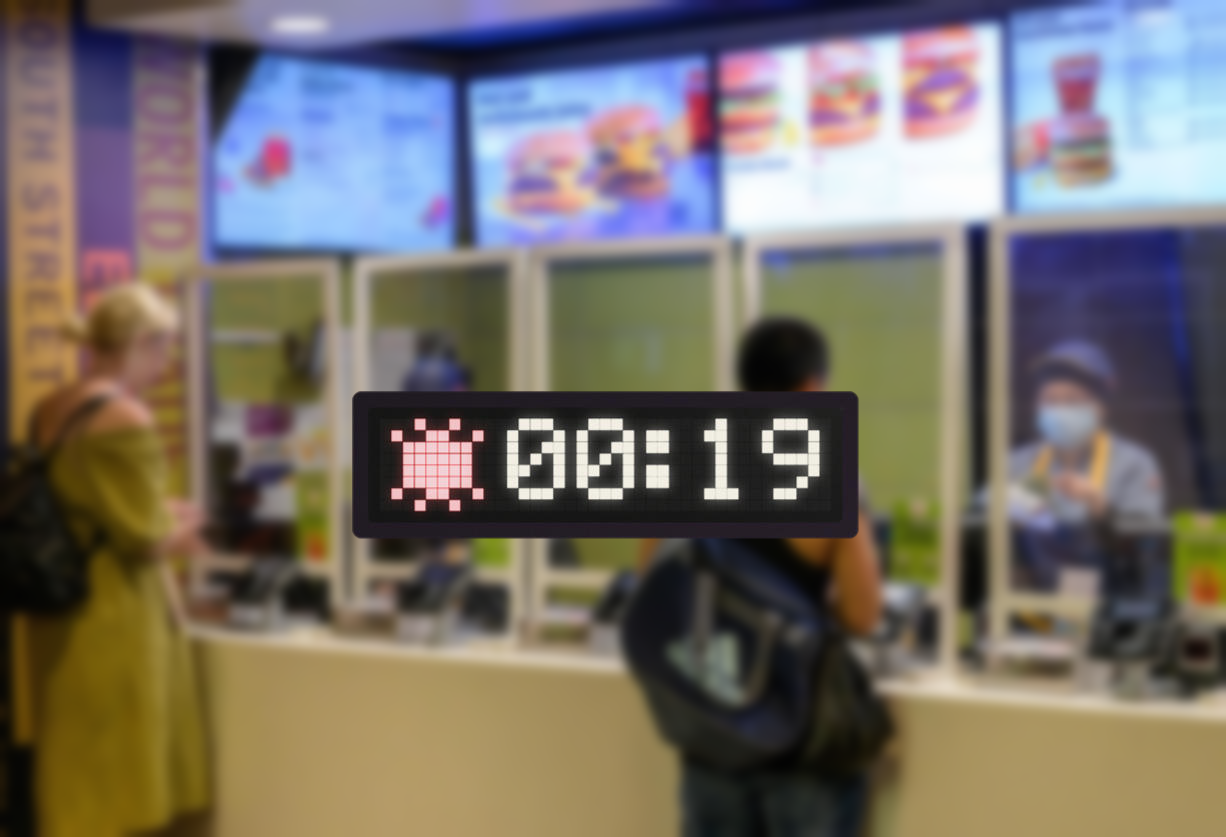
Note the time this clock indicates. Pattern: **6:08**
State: **0:19**
